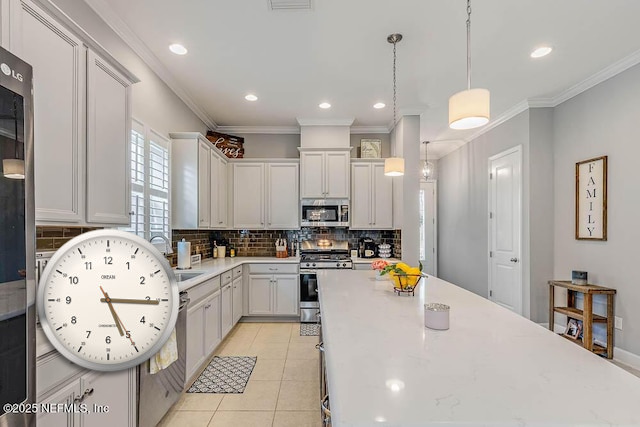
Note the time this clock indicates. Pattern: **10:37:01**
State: **5:15:25**
